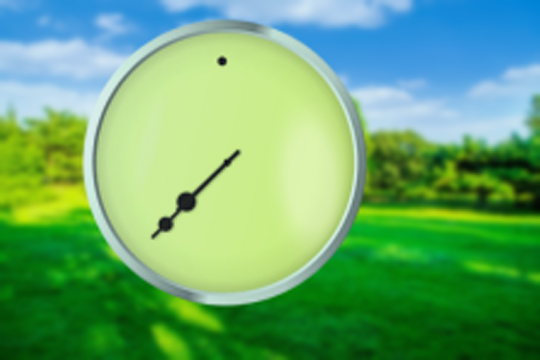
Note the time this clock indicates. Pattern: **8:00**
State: **7:38**
